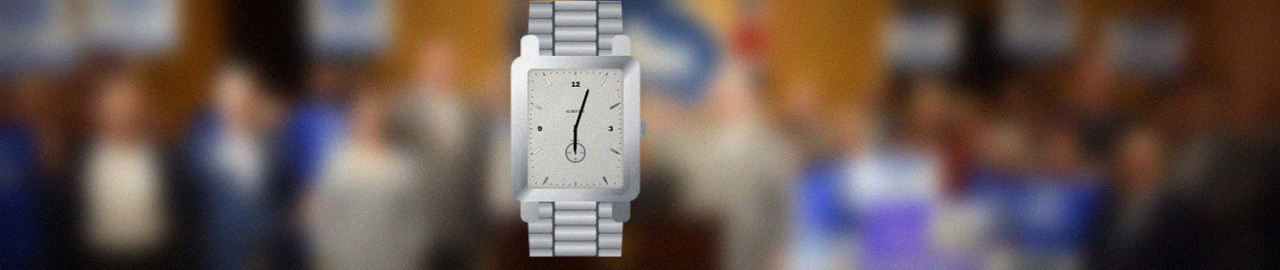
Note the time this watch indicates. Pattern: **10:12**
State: **6:03**
